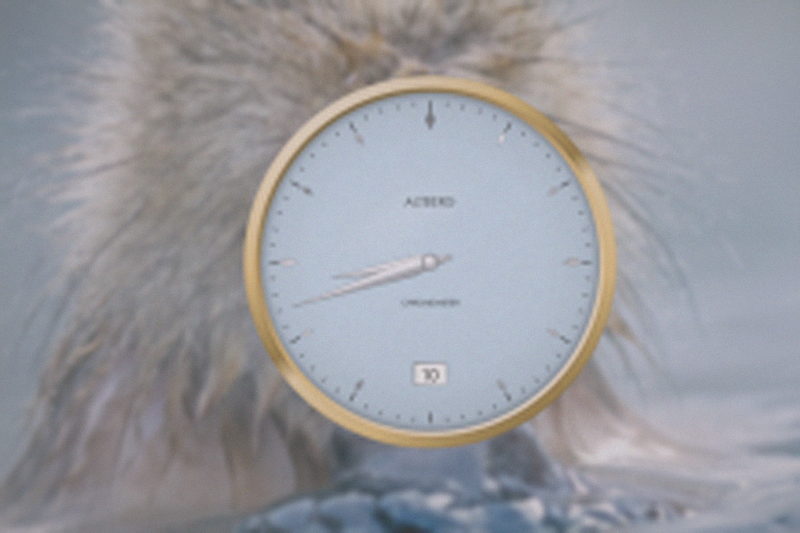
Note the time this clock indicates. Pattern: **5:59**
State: **8:42**
